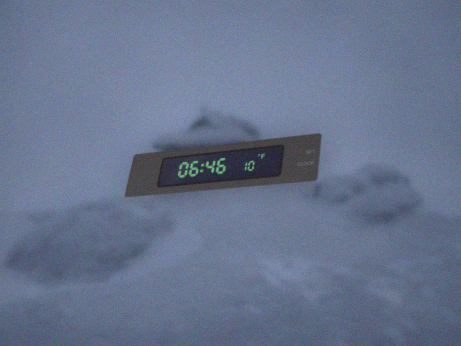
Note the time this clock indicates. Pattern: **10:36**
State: **6:46**
